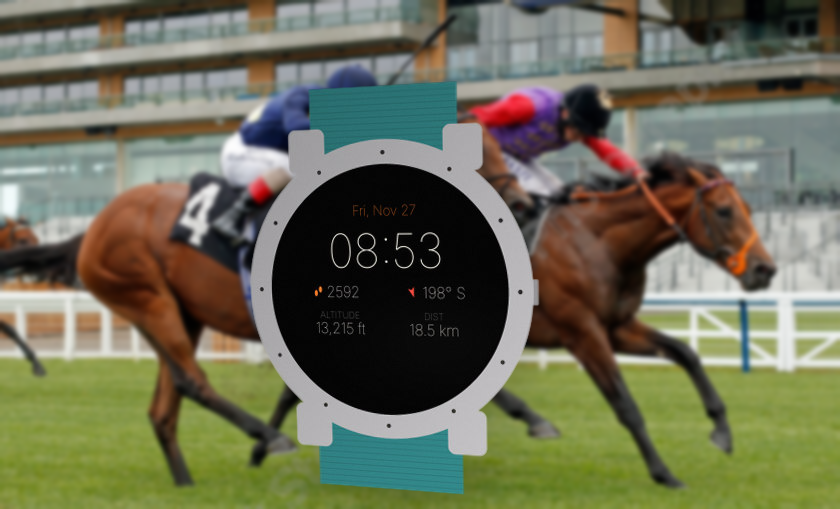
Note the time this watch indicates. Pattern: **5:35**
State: **8:53**
